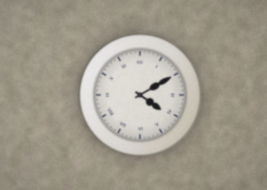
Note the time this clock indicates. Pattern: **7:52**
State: **4:10**
